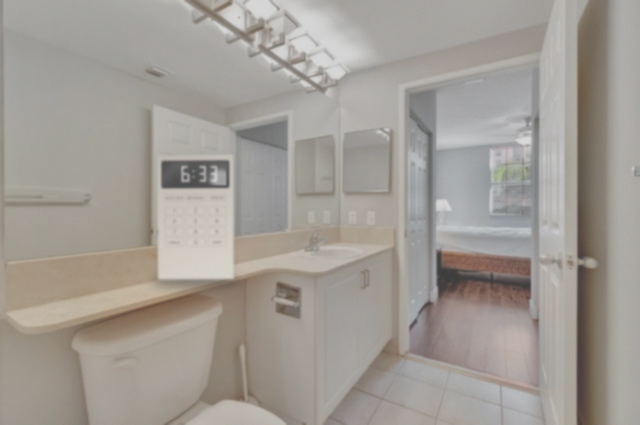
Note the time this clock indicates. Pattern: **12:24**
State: **6:33**
